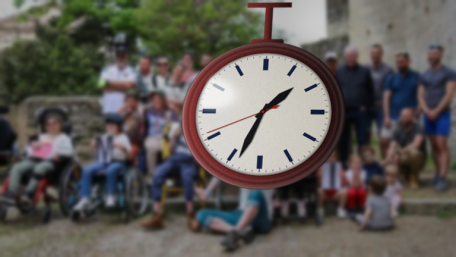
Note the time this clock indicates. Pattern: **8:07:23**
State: **1:33:41**
